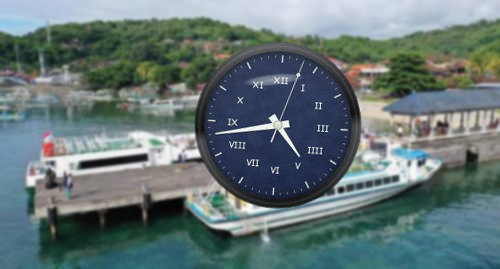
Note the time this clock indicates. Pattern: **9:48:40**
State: **4:43:03**
